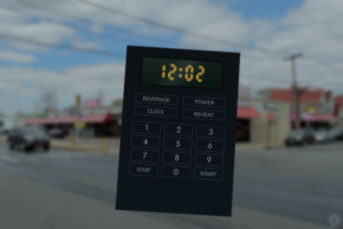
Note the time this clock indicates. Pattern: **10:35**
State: **12:02**
